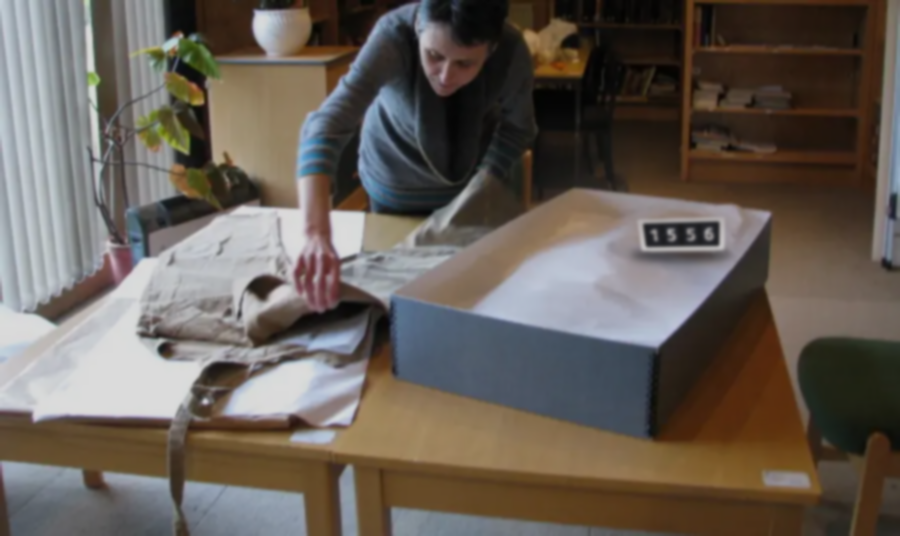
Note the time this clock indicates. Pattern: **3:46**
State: **15:56**
